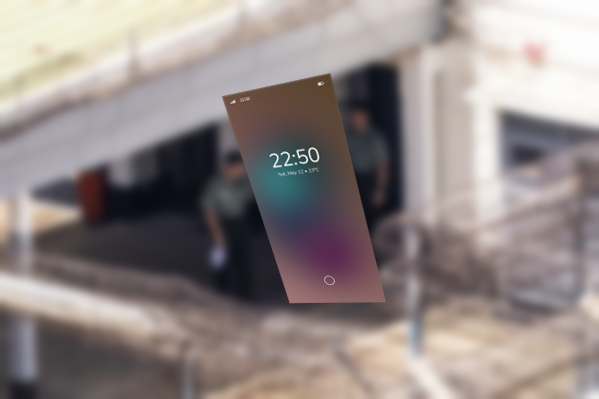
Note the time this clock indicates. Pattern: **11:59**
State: **22:50**
